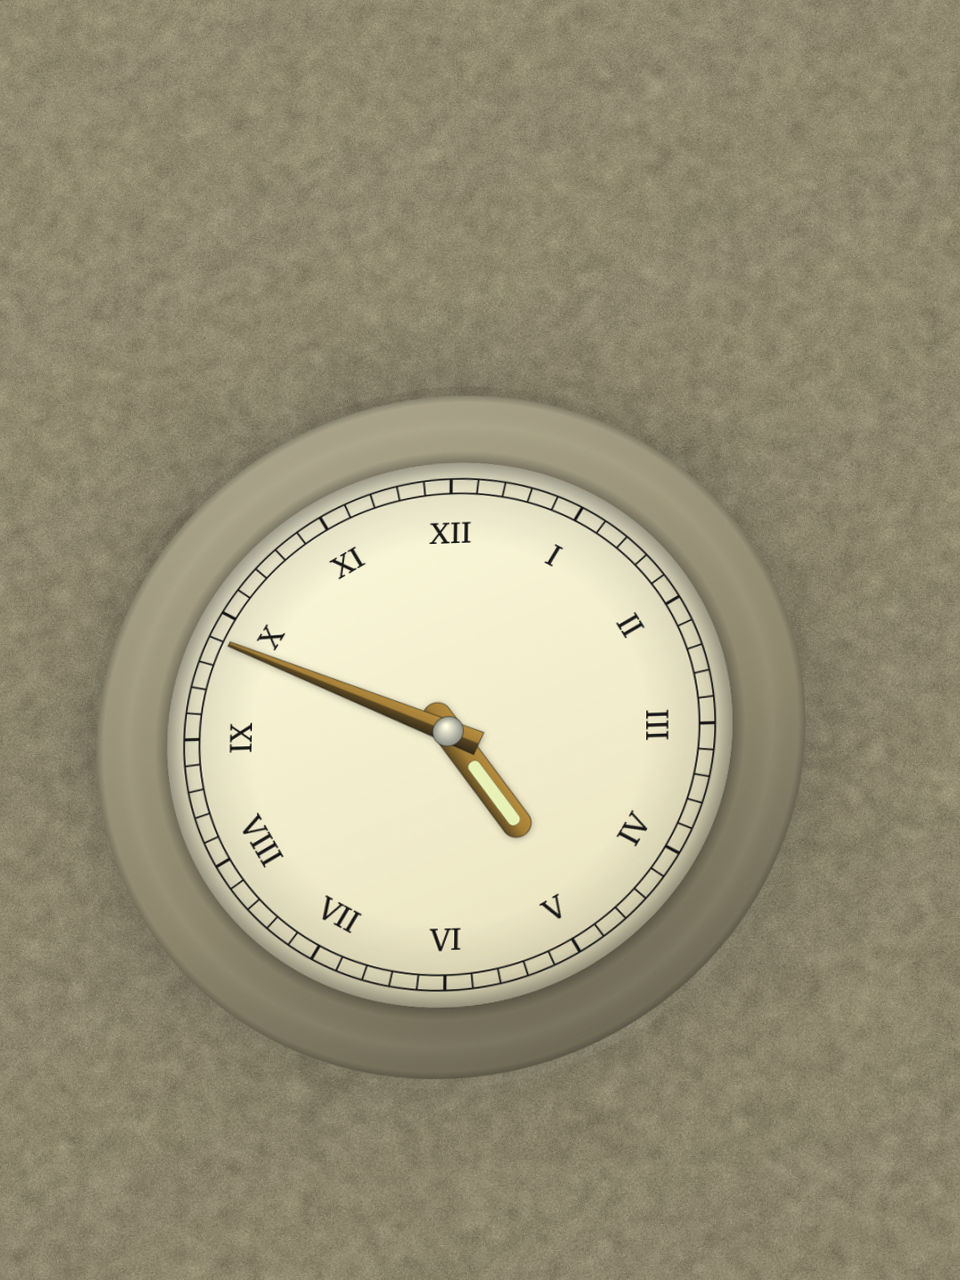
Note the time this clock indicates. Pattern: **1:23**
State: **4:49**
